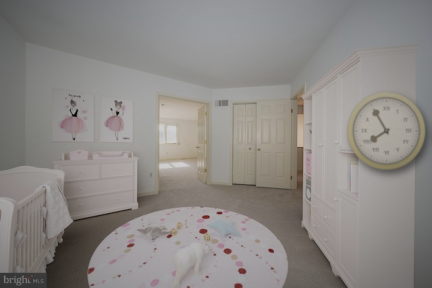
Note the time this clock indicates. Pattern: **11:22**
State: **7:55**
